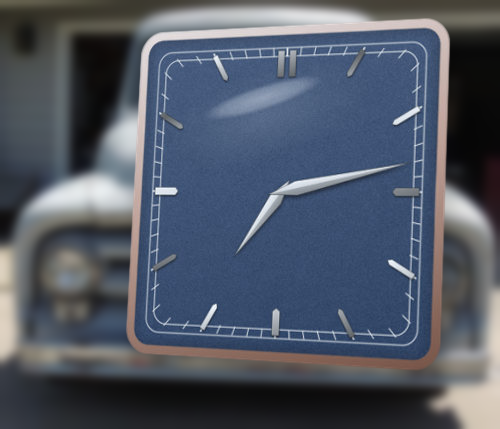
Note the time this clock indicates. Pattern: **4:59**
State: **7:13**
